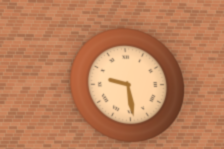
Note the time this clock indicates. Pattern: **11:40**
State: **9:29**
